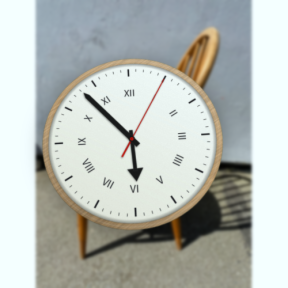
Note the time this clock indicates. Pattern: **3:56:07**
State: **5:53:05**
